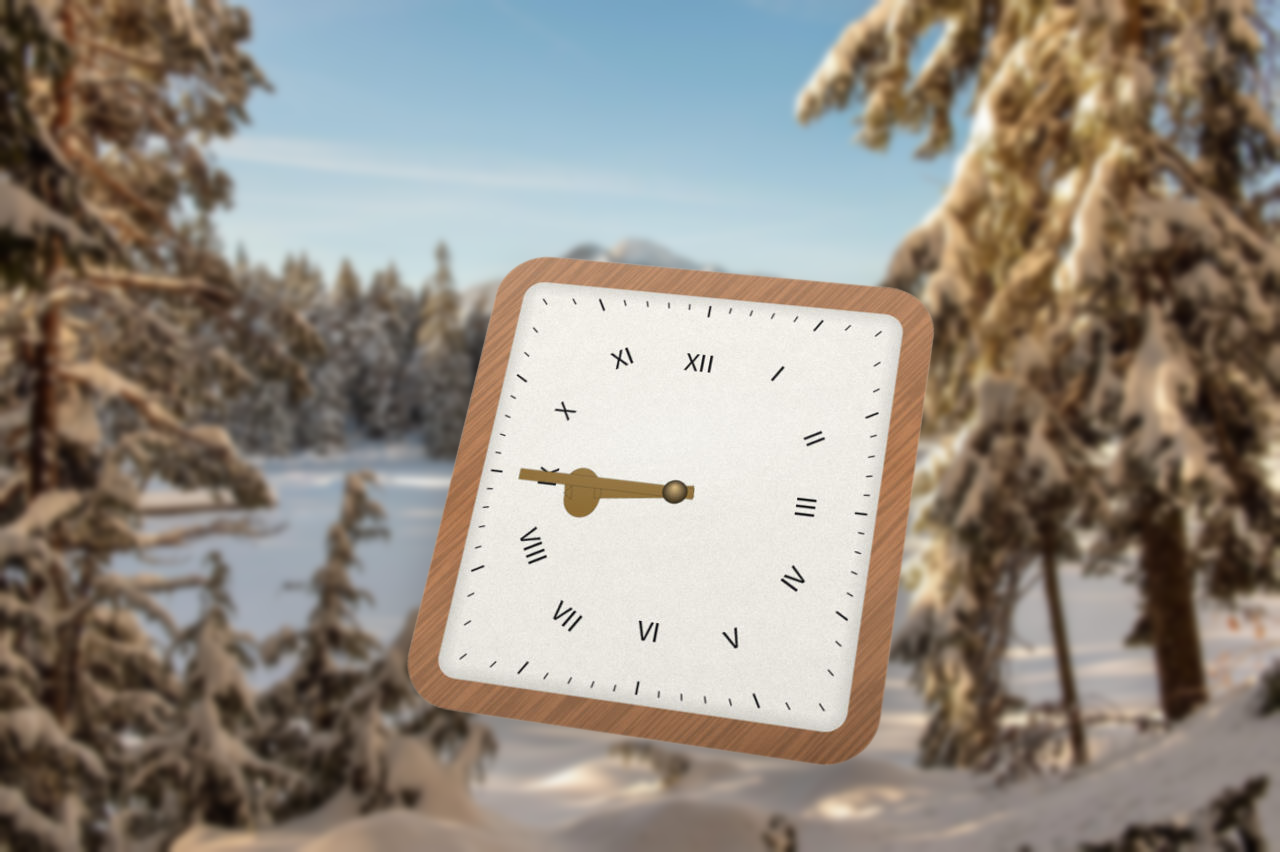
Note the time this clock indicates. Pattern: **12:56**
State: **8:45**
